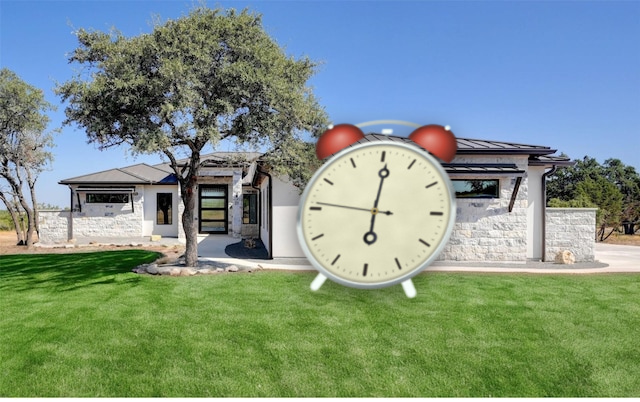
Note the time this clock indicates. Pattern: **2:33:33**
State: **6:00:46**
